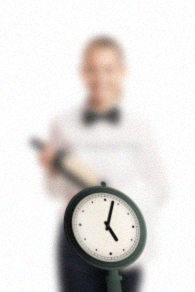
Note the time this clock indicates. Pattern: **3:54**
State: **5:03**
